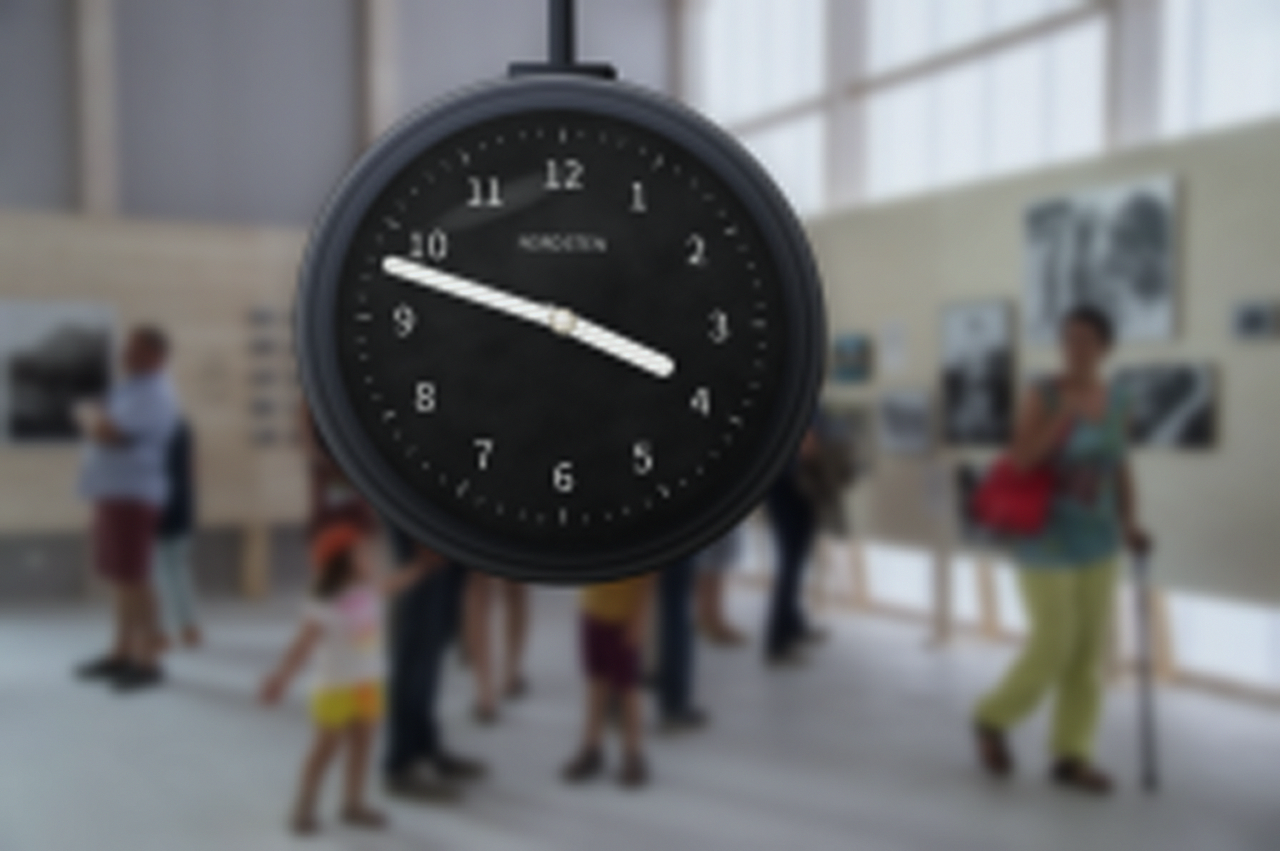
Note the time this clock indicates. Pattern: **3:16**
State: **3:48**
